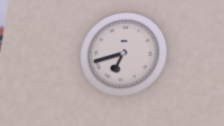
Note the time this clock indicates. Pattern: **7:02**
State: **6:42**
